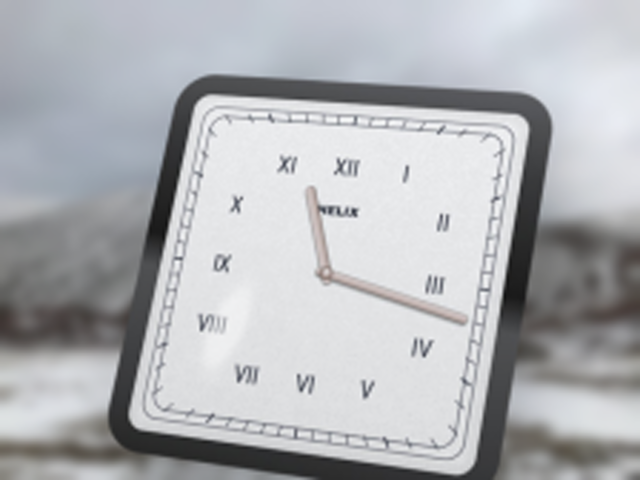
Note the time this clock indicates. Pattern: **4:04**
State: **11:17**
